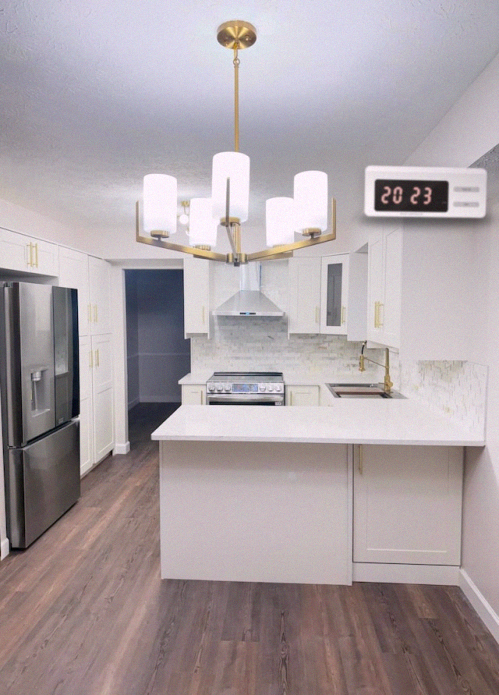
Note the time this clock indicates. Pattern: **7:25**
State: **20:23**
